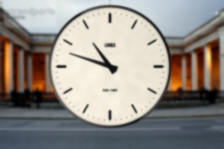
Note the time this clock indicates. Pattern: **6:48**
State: **10:48**
